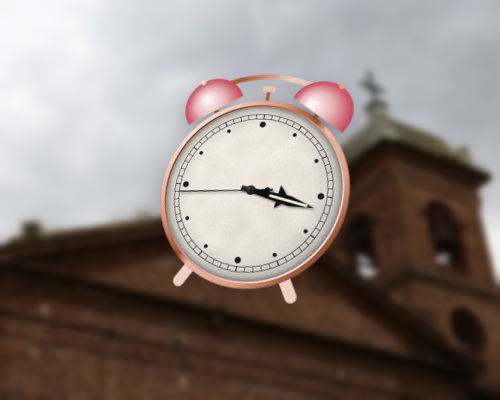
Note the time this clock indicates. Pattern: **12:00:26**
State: **3:16:44**
